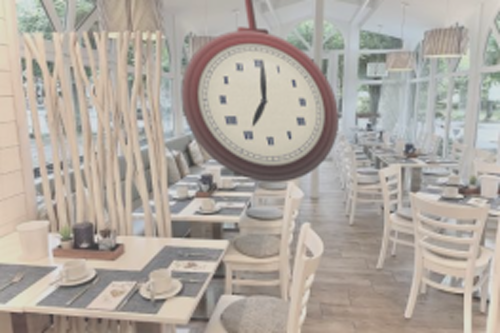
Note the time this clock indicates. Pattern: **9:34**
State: **7:01**
